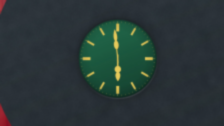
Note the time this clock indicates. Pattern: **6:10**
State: **5:59**
